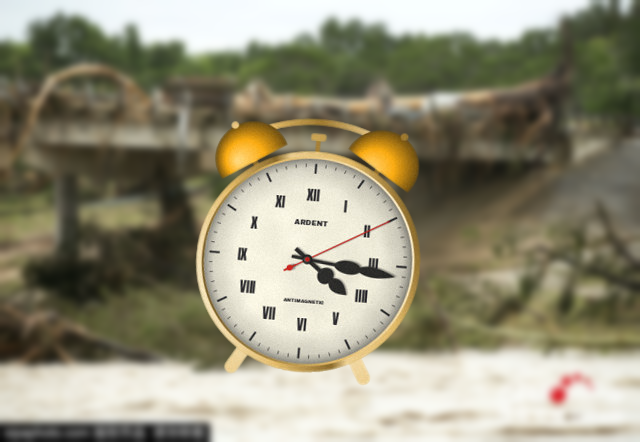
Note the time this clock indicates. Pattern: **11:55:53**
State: **4:16:10**
